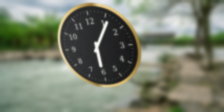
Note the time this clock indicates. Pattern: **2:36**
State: **6:06**
